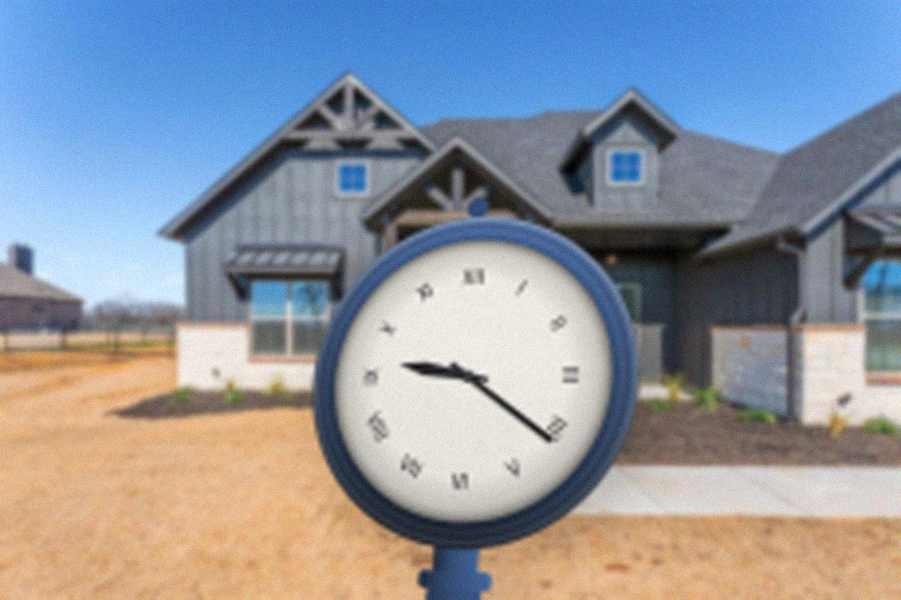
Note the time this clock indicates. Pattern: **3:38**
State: **9:21**
